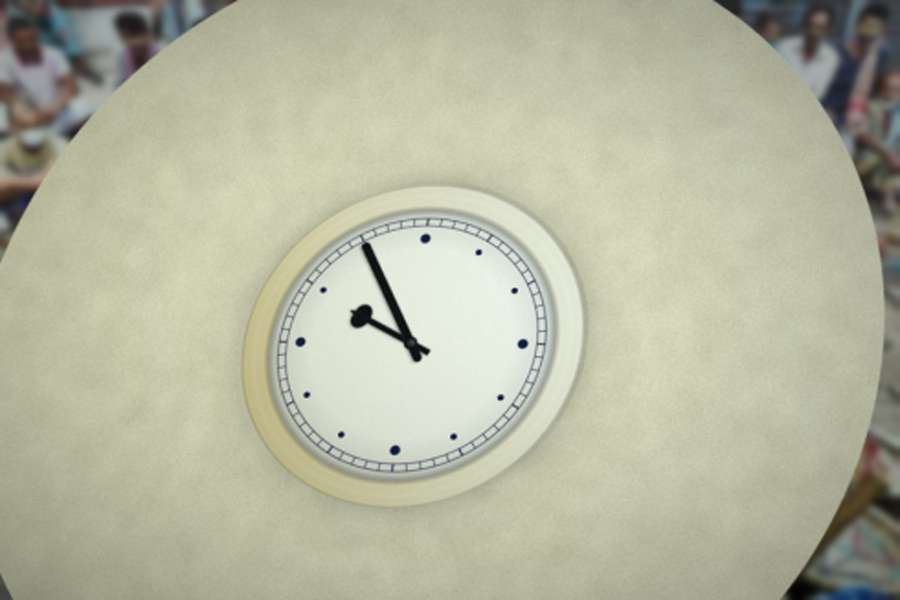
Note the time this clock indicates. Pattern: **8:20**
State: **9:55**
